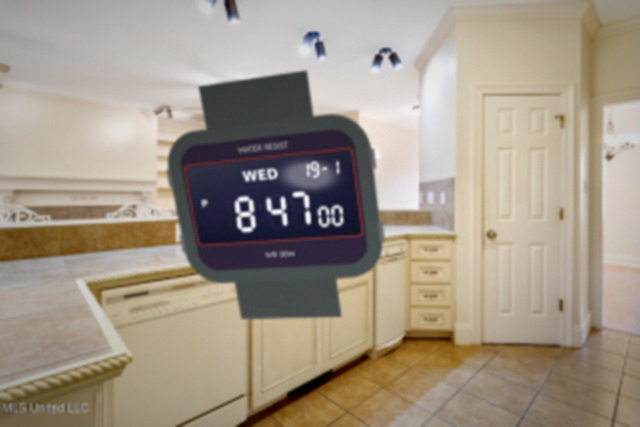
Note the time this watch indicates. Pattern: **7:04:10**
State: **8:47:00**
